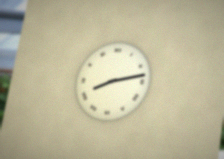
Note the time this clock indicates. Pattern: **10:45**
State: **8:13**
